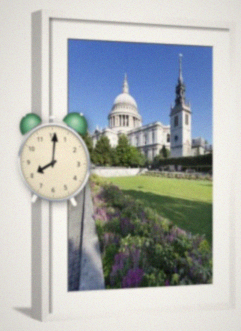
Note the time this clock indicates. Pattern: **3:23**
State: **8:01**
